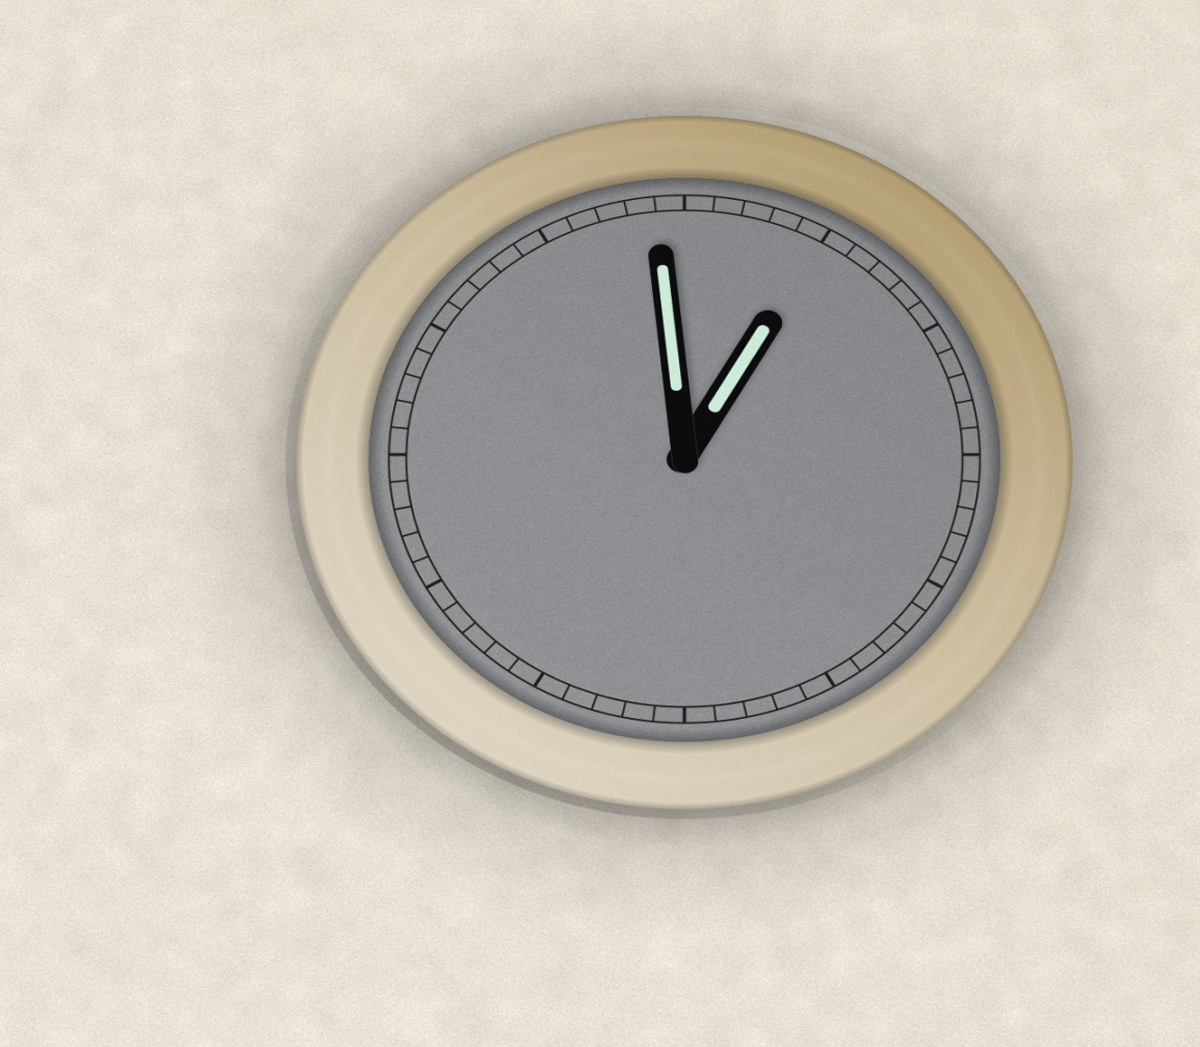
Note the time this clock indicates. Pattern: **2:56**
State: **12:59**
